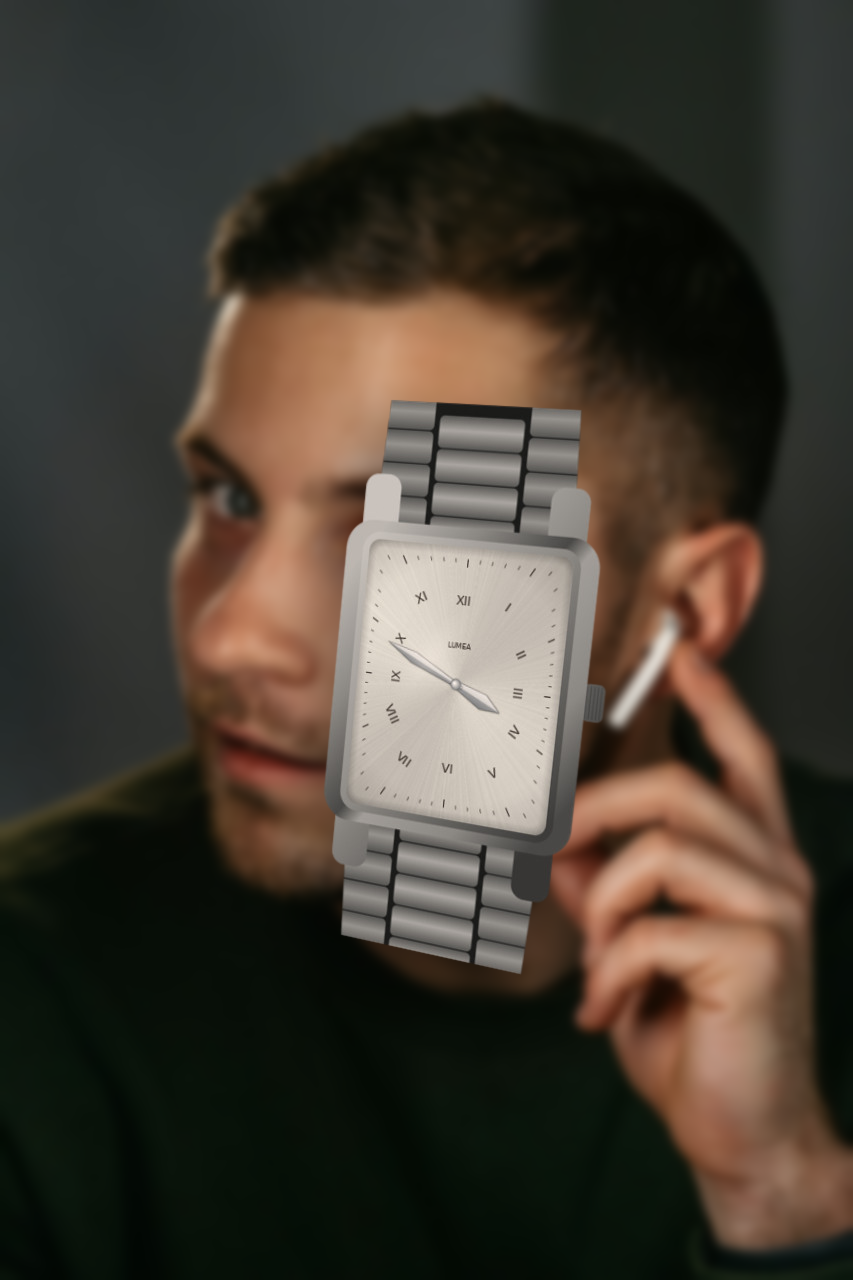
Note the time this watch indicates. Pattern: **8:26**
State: **3:49**
